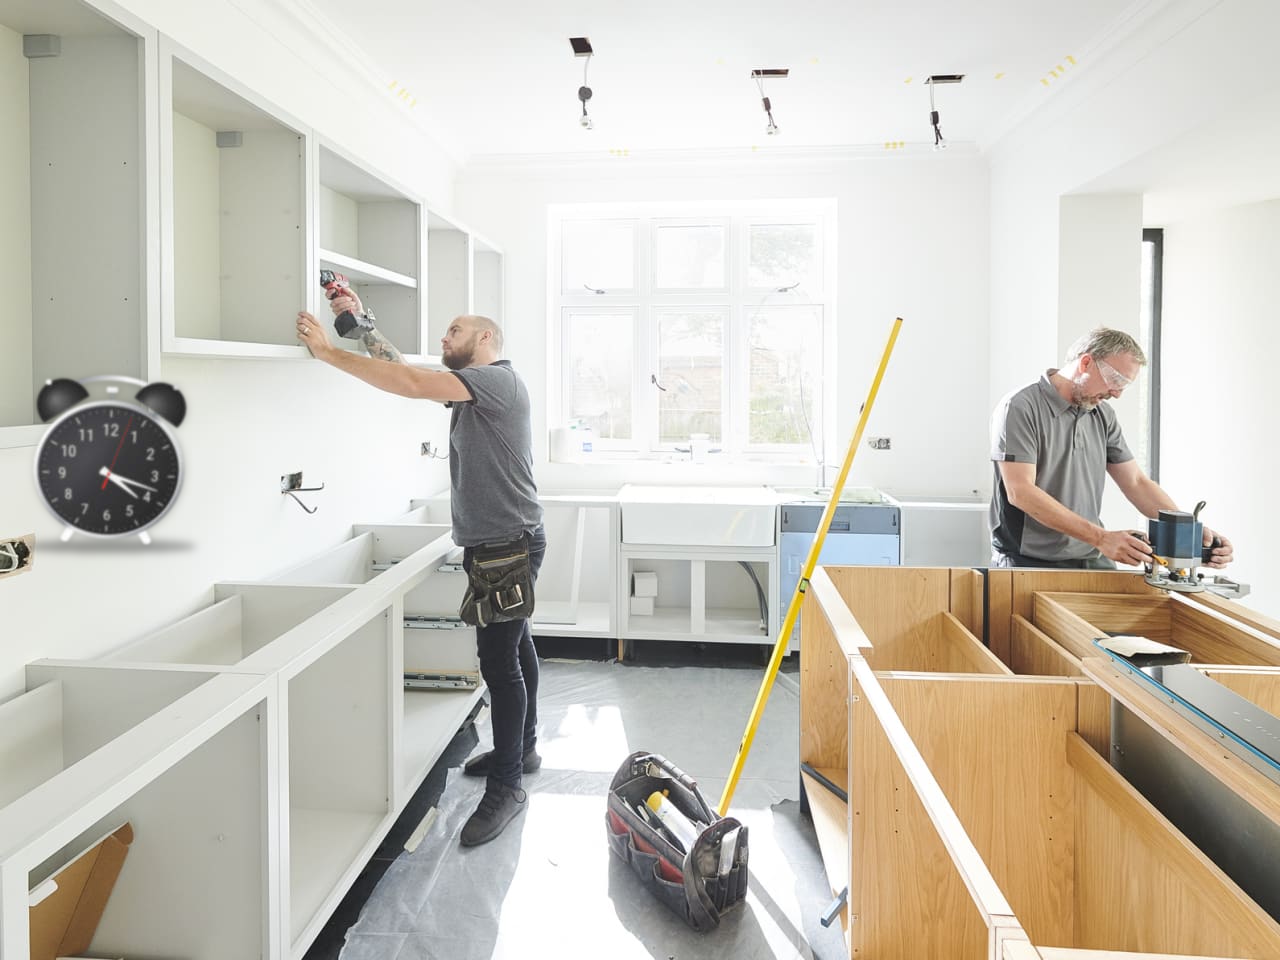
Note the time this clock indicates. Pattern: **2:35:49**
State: **4:18:03**
